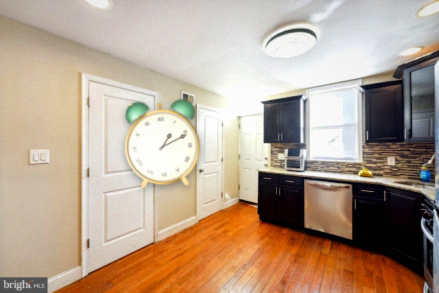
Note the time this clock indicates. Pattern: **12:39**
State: **1:11**
